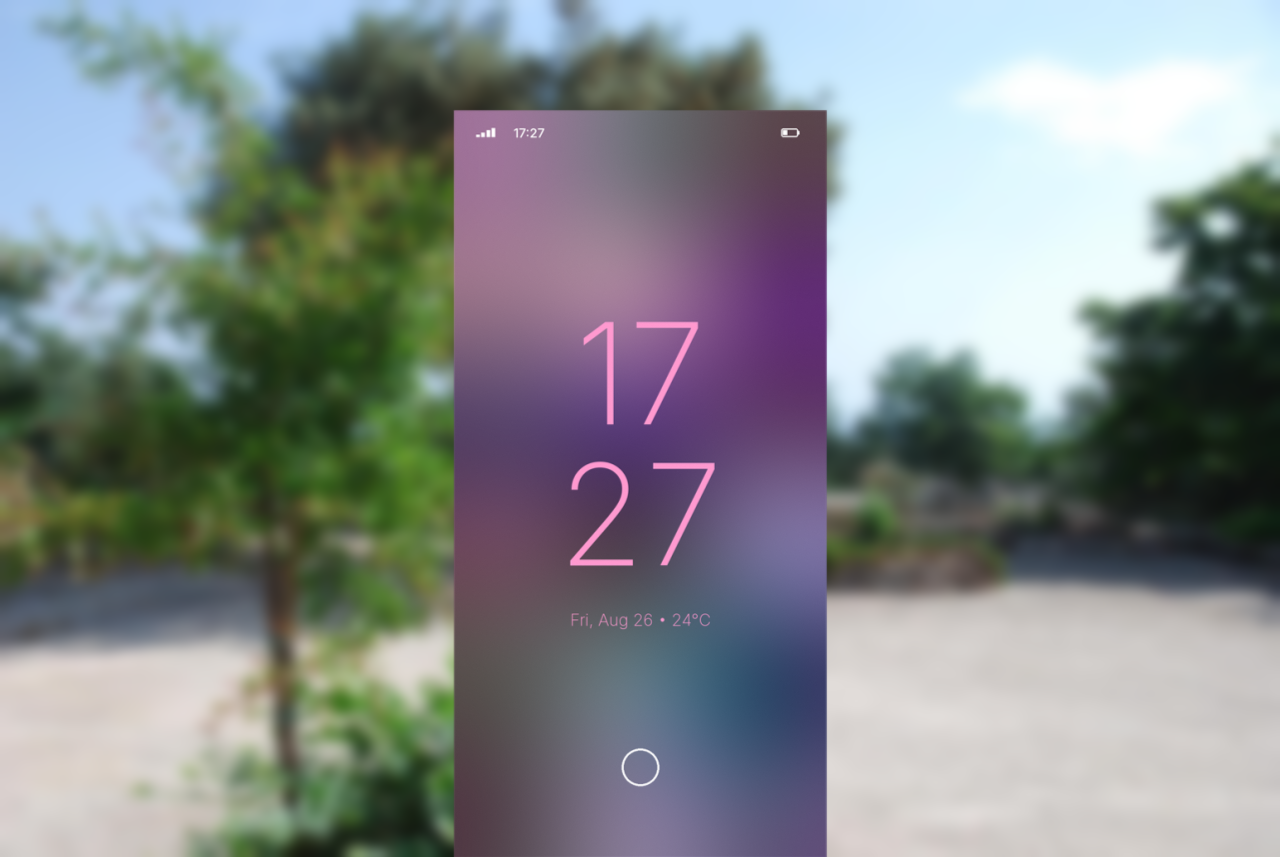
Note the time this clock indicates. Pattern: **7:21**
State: **17:27**
